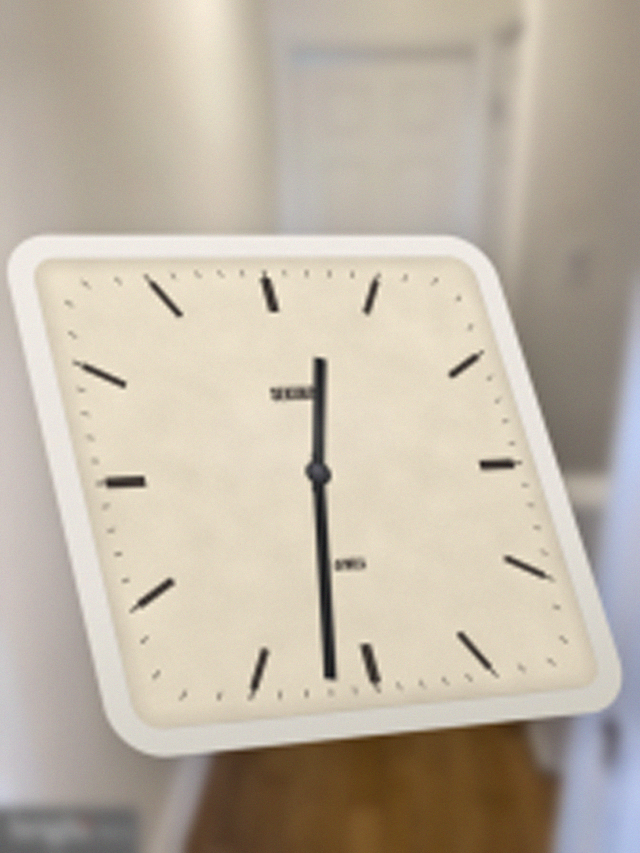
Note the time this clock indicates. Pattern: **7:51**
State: **12:32**
